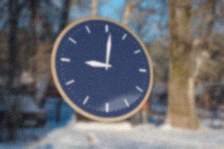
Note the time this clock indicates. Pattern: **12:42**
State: **9:01**
